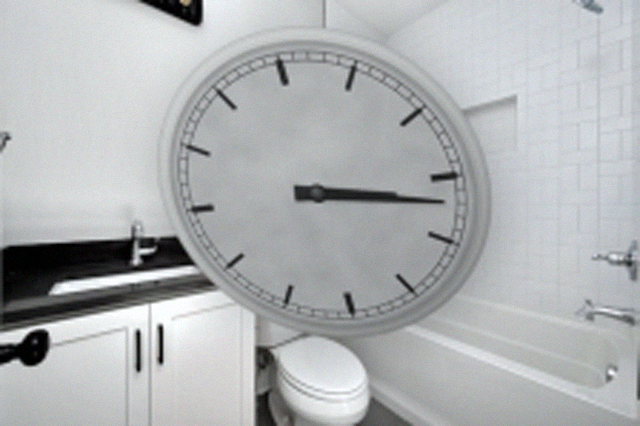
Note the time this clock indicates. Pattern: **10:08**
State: **3:17**
